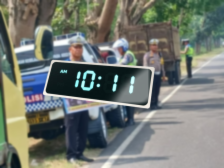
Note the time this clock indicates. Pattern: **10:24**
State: **10:11**
